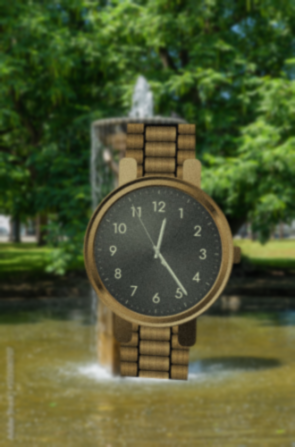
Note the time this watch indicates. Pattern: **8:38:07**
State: **12:23:55**
